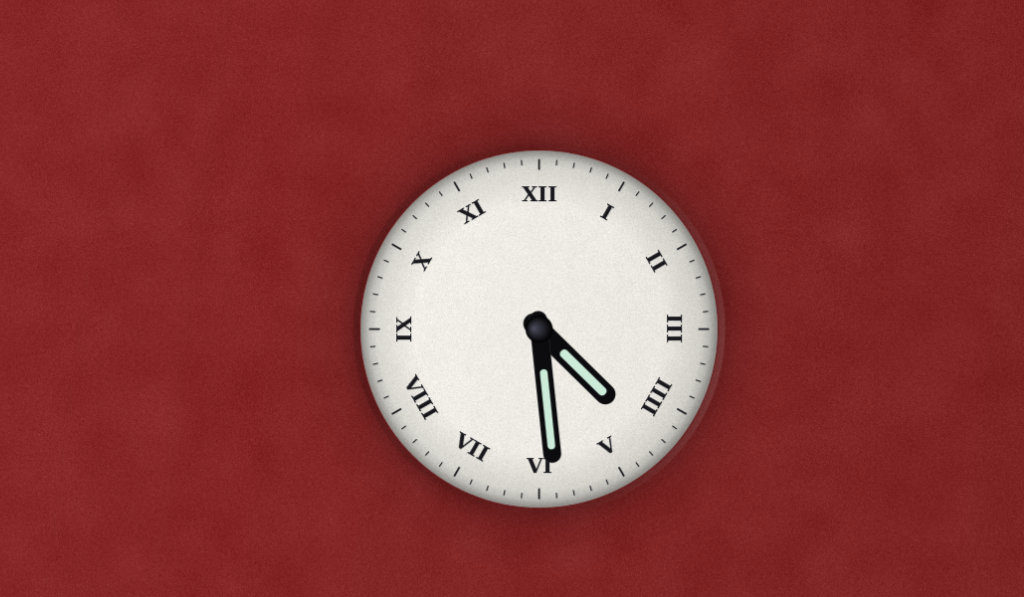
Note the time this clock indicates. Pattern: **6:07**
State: **4:29**
